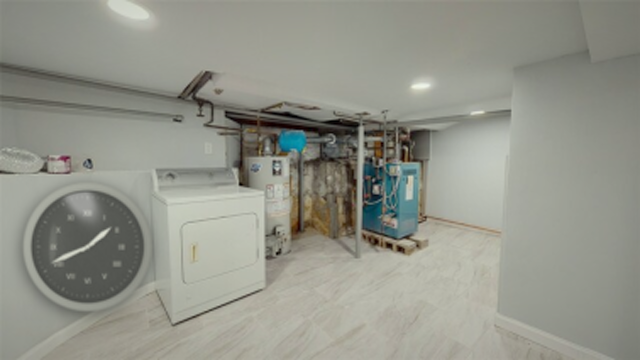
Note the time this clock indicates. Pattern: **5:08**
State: **1:41**
